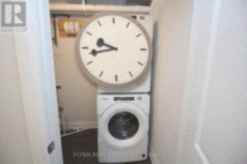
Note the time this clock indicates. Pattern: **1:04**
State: **9:43**
